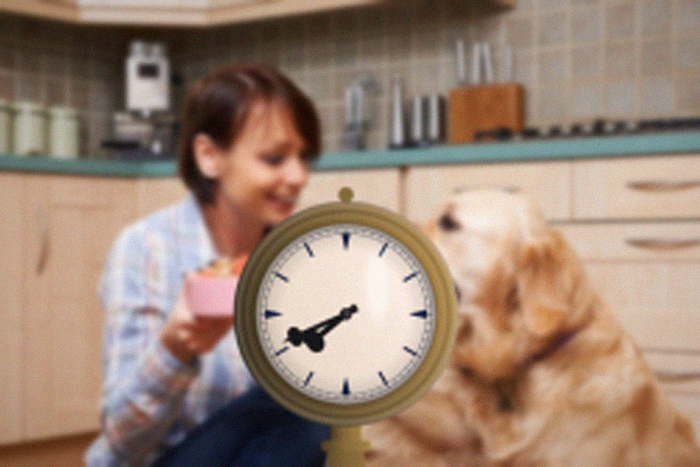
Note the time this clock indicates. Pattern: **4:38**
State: **7:41**
